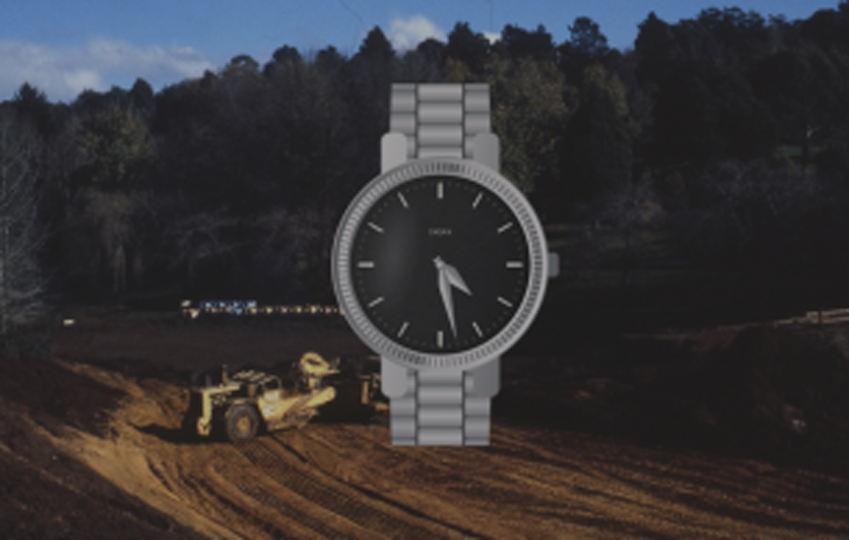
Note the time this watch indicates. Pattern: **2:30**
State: **4:28**
